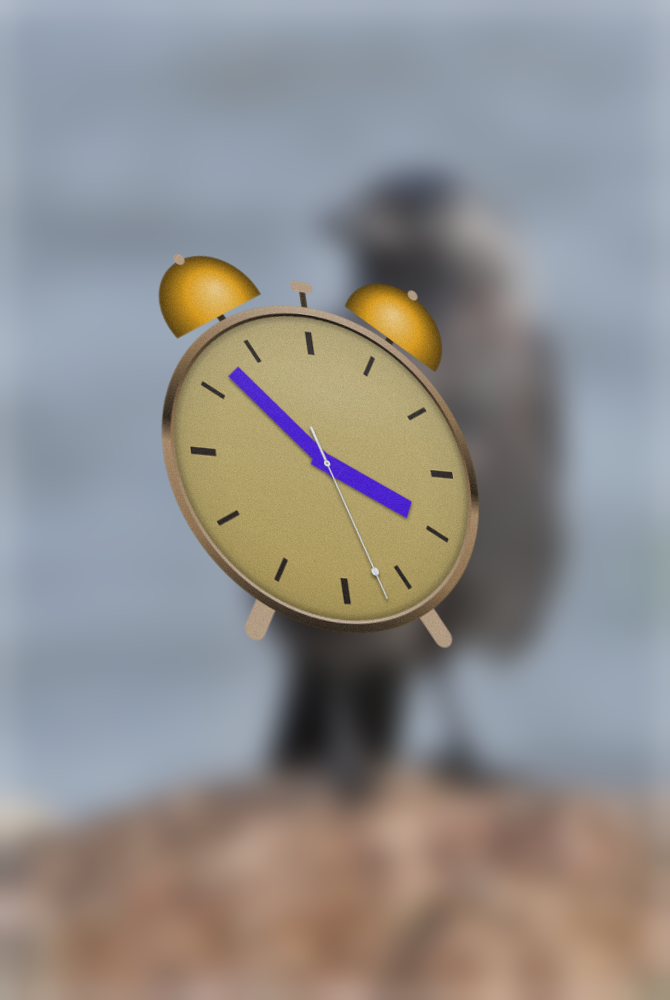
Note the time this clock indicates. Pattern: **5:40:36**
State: **3:52:27**
